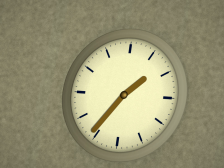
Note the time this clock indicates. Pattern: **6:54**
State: **1:36**
